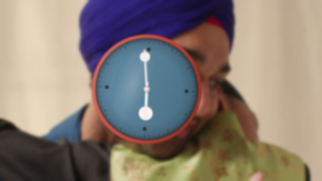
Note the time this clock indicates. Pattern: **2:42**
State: **5:59**
